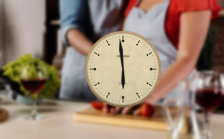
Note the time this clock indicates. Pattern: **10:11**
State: **5:59**
